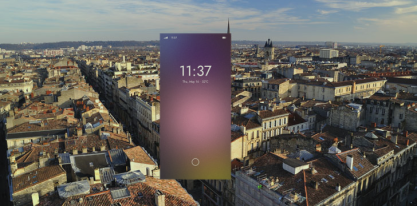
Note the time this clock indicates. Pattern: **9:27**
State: **11:37**
